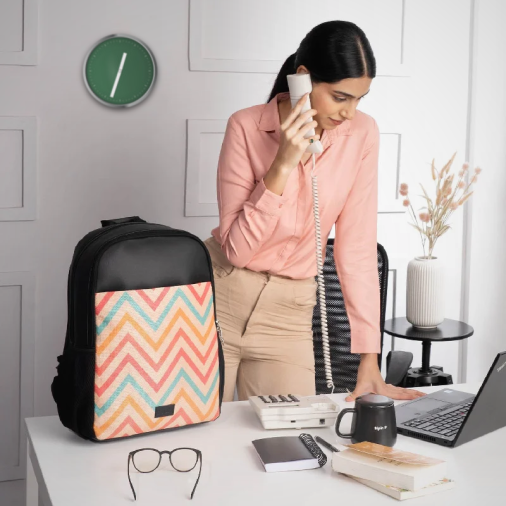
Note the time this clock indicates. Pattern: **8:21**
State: **12:33**
